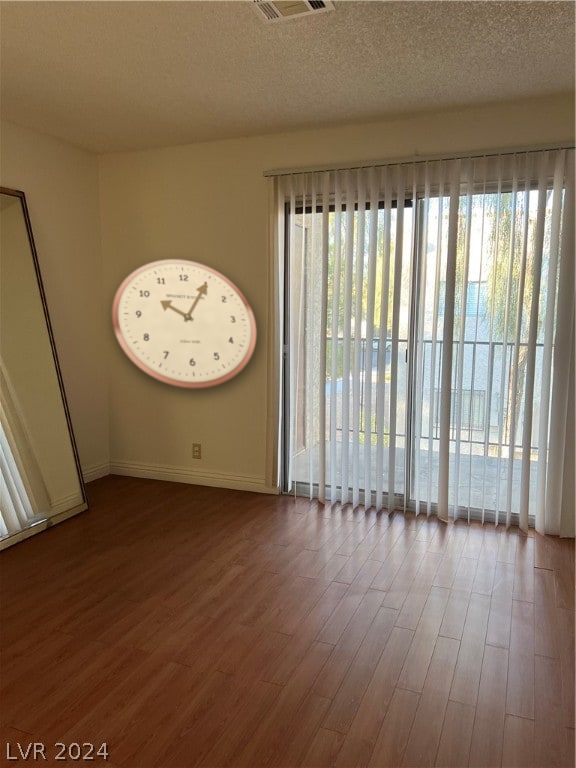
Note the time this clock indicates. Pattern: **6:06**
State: **10:05**
